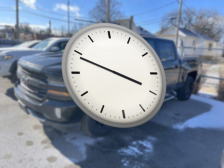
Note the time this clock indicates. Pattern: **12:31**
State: **3:49**
